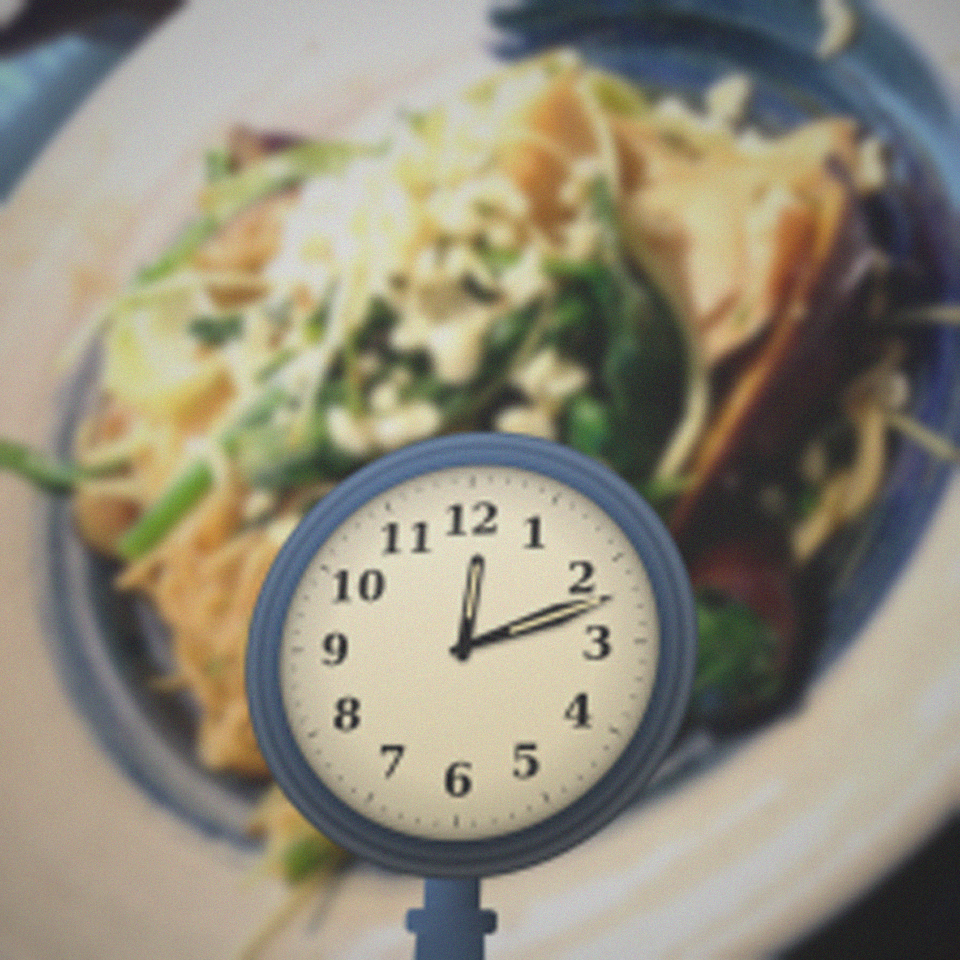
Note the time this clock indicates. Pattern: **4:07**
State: **12:12**
